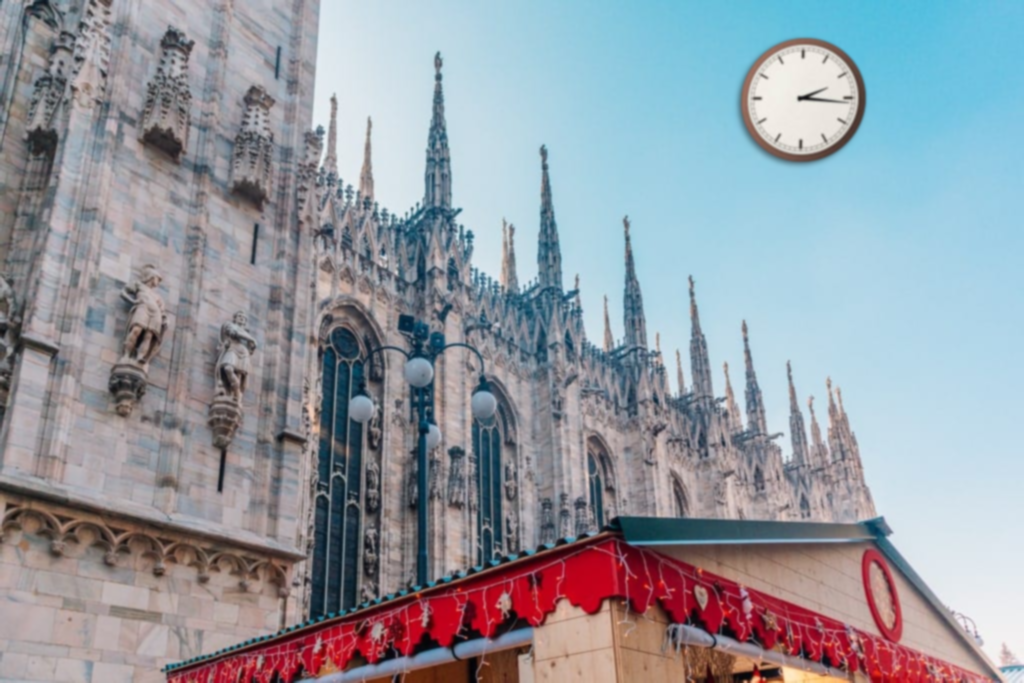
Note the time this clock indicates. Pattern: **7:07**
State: **2:16**
